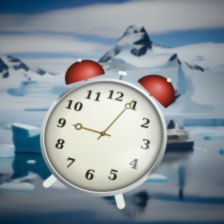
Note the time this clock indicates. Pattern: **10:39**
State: **9:04**
